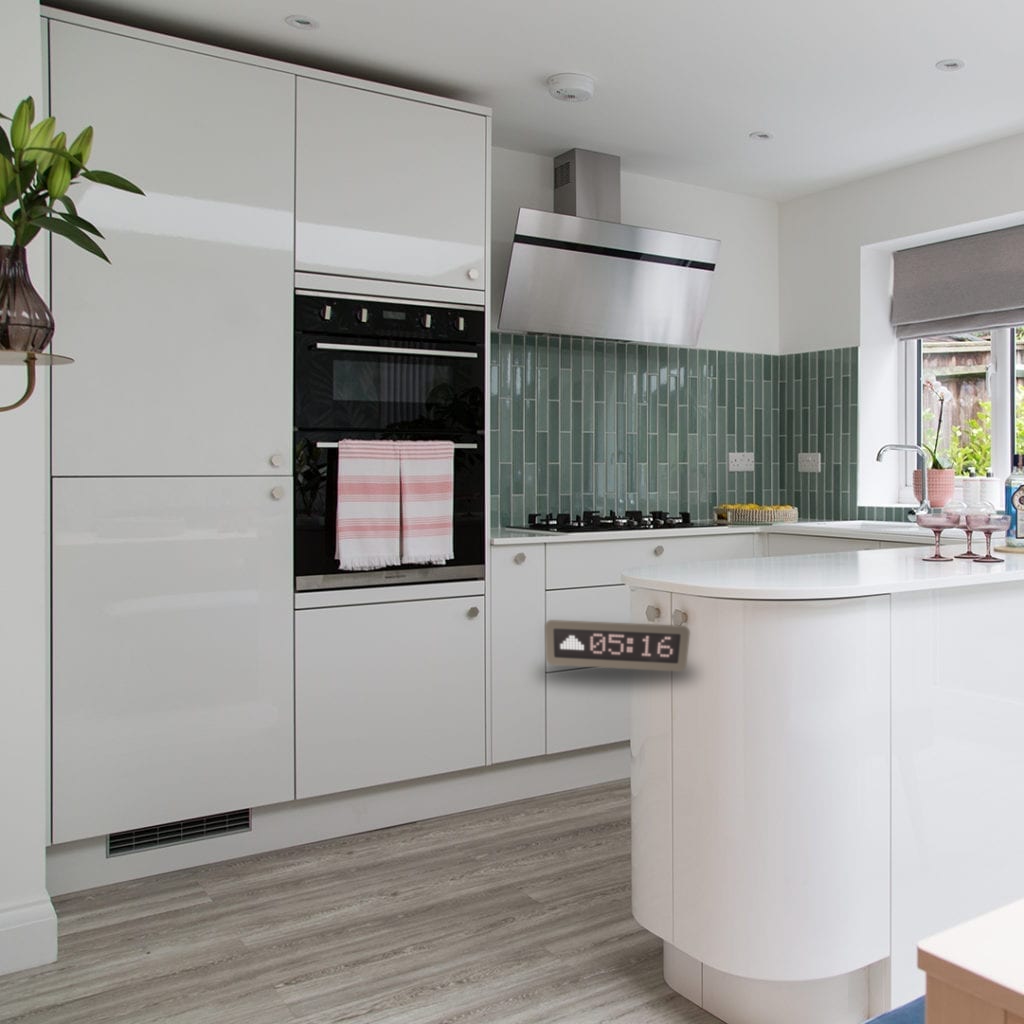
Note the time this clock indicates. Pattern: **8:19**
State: **5:16**
